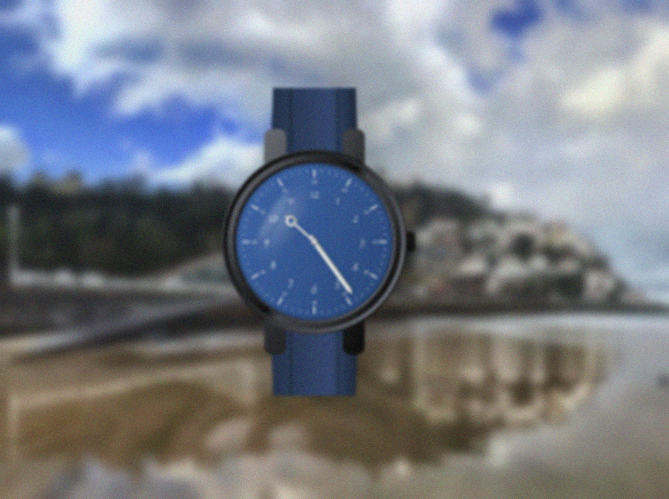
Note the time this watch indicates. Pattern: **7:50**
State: **10:24**
